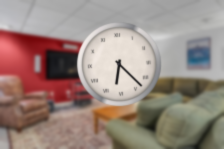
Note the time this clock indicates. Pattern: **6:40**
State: **6:23**
